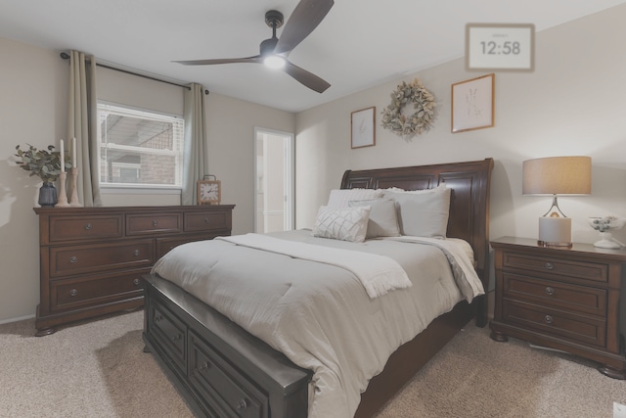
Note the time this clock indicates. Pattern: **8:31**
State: **12:58**
